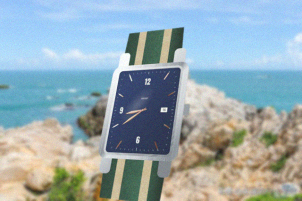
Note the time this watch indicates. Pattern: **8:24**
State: **8:39**
